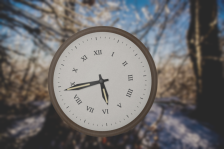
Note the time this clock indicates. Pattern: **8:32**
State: **5:44**
